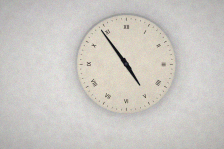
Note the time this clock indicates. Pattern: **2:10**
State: **4:54**
